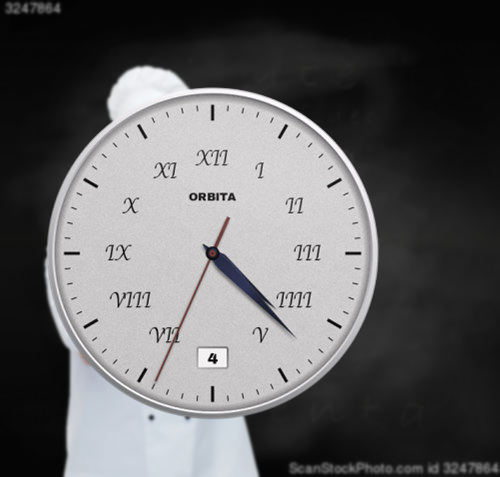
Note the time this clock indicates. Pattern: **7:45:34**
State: **4:22:34**
